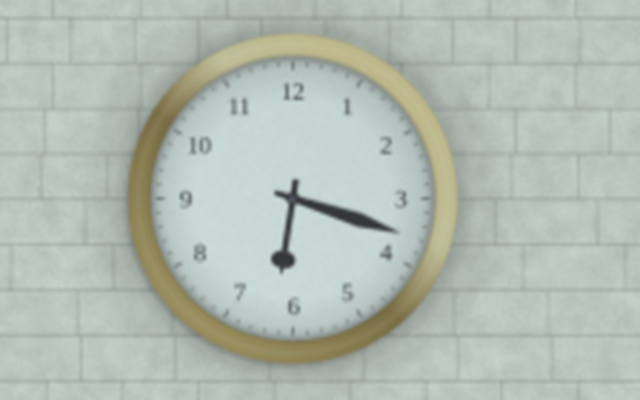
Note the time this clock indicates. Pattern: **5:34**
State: **6:18**
